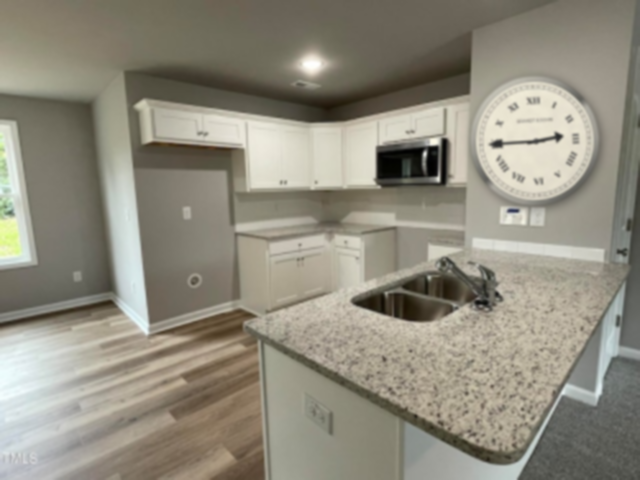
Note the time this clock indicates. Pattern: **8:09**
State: **2:45**
